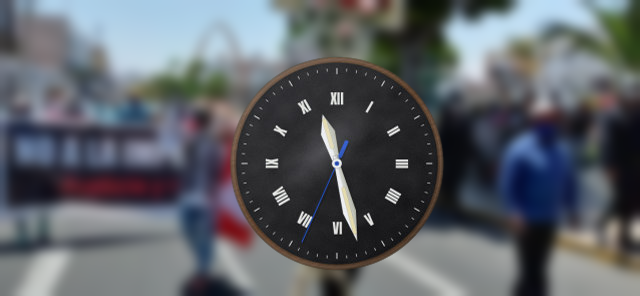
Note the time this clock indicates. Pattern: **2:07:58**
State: **11:27:34**
